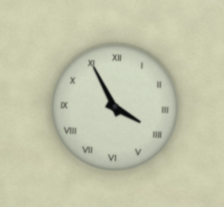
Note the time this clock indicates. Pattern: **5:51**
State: **3:55**
